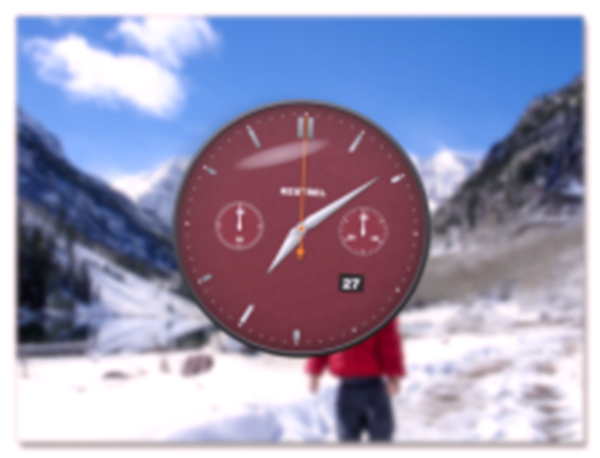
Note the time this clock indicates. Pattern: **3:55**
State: **7:09**
